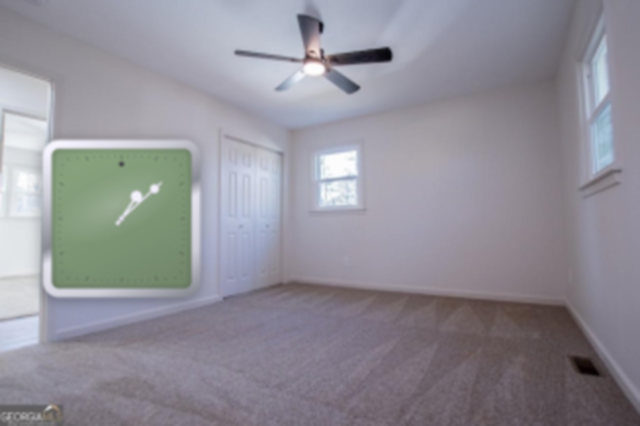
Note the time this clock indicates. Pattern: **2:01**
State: **1:08**
